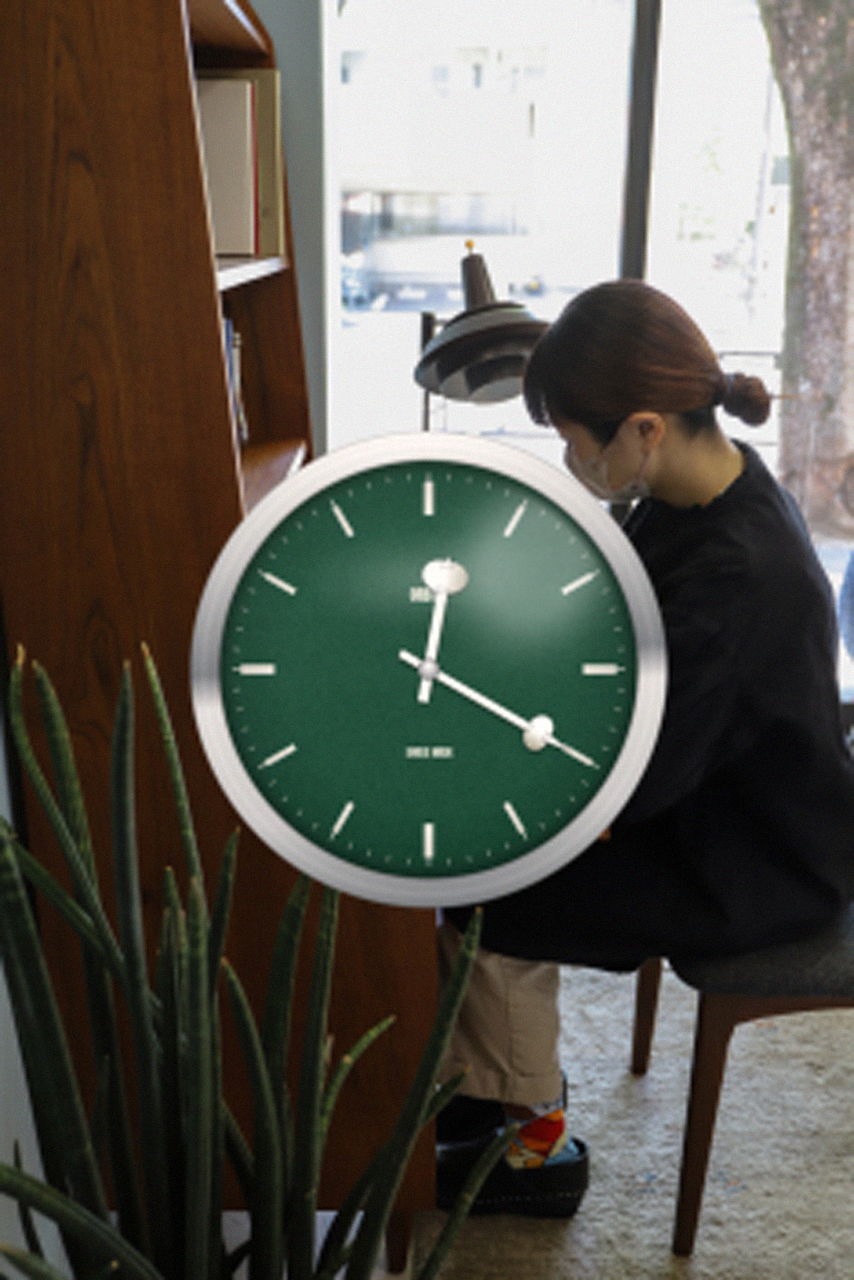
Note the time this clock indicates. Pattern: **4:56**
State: **12:20**
